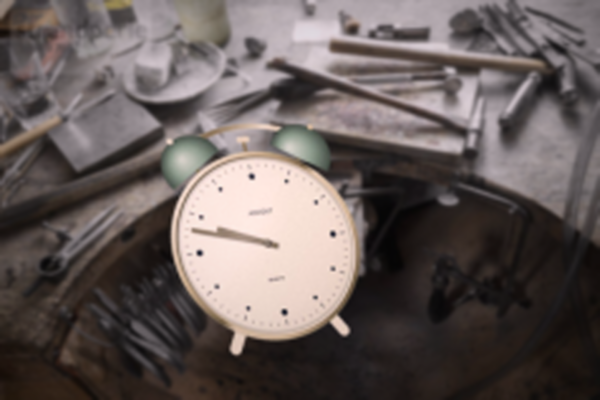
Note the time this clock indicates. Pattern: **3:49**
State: **9:48**
